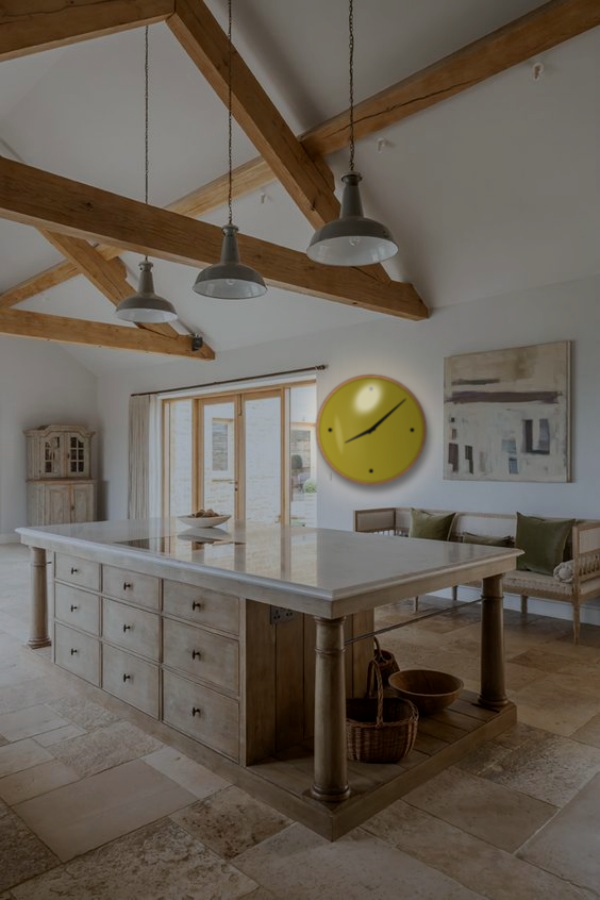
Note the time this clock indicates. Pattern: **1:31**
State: **8:08**
